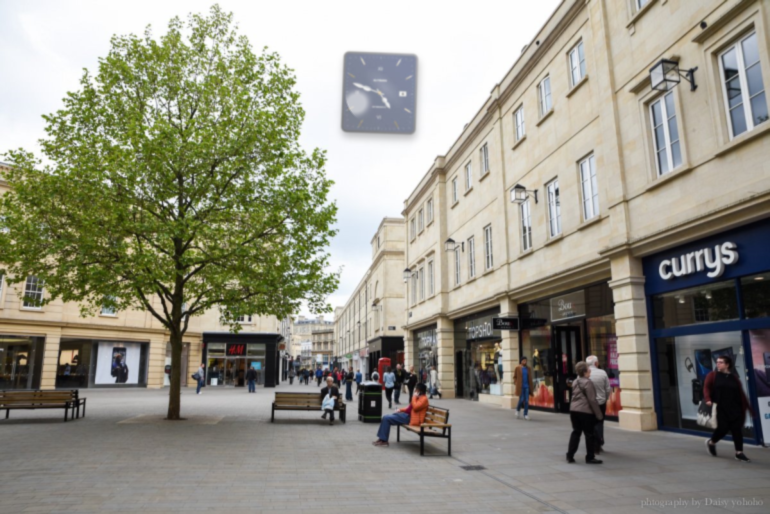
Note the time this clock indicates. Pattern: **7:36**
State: **4:48**
